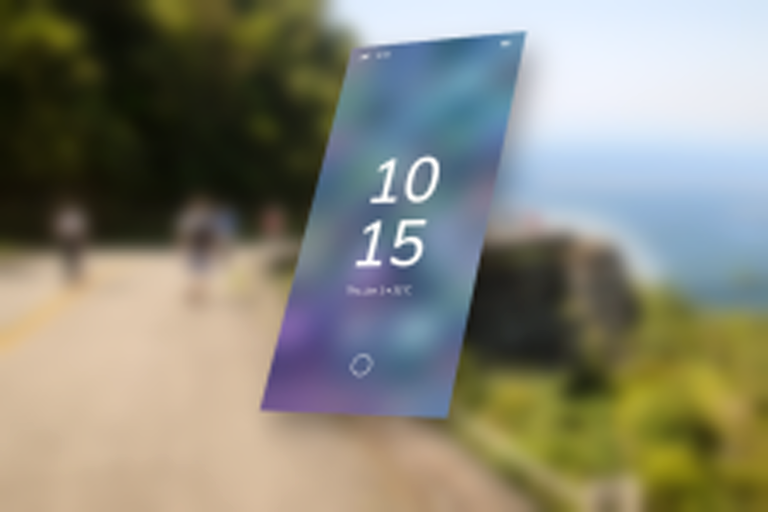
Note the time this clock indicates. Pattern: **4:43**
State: **10:15**
